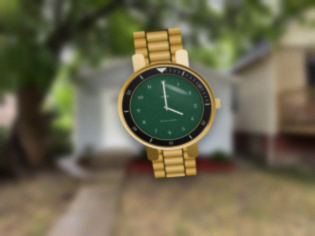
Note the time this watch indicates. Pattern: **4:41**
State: **4:00**
